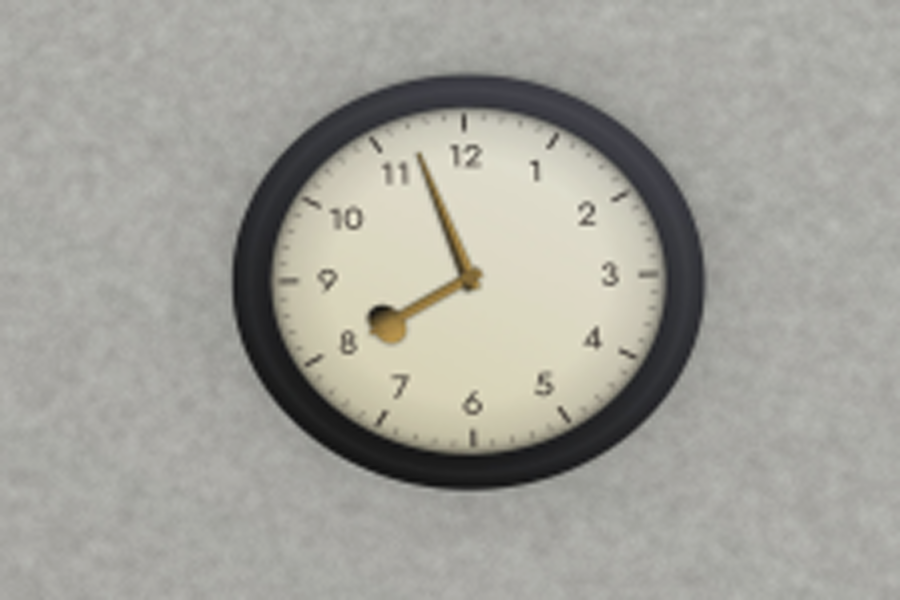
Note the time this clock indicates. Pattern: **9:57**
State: **7:57**
